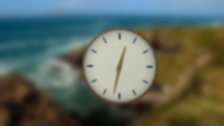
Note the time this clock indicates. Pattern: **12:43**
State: **12:32**
